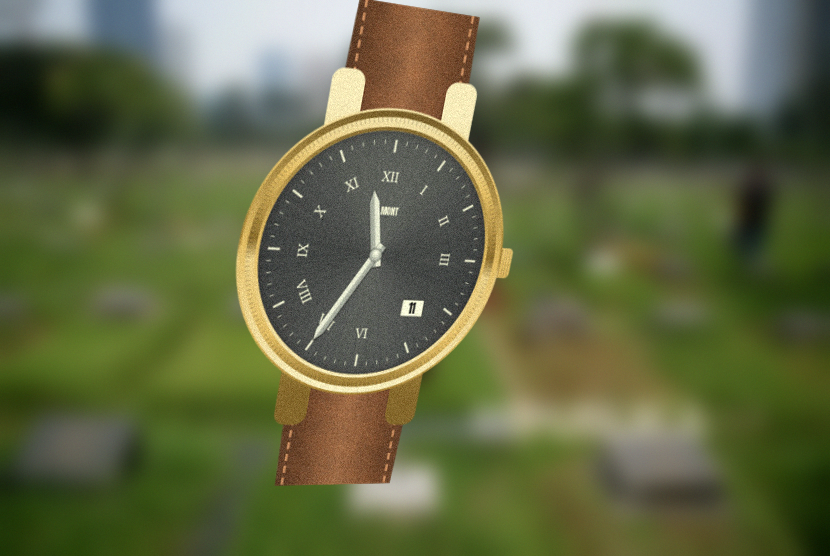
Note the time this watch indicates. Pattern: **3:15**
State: **11:35**
